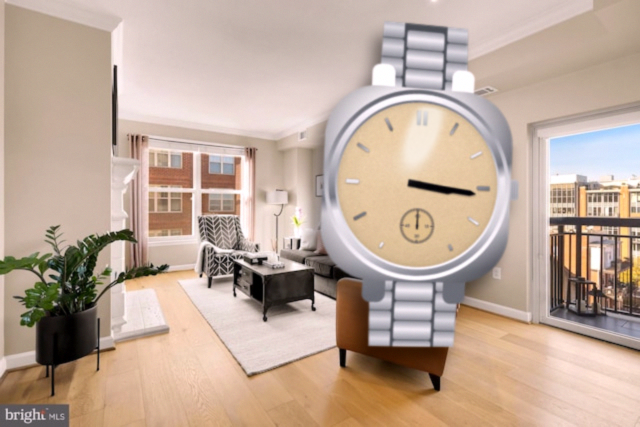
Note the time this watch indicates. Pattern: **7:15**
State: **3:16**
